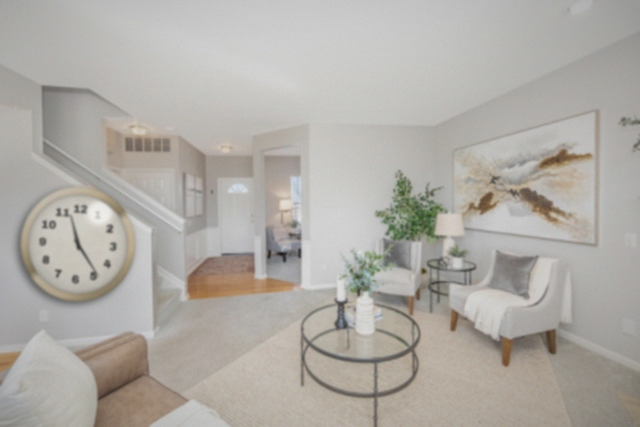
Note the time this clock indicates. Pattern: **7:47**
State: **11:24**
